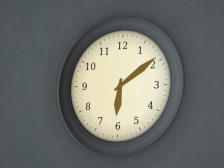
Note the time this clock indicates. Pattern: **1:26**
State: **6:09**
